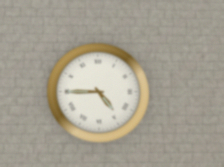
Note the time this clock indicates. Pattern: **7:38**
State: **4:45**
